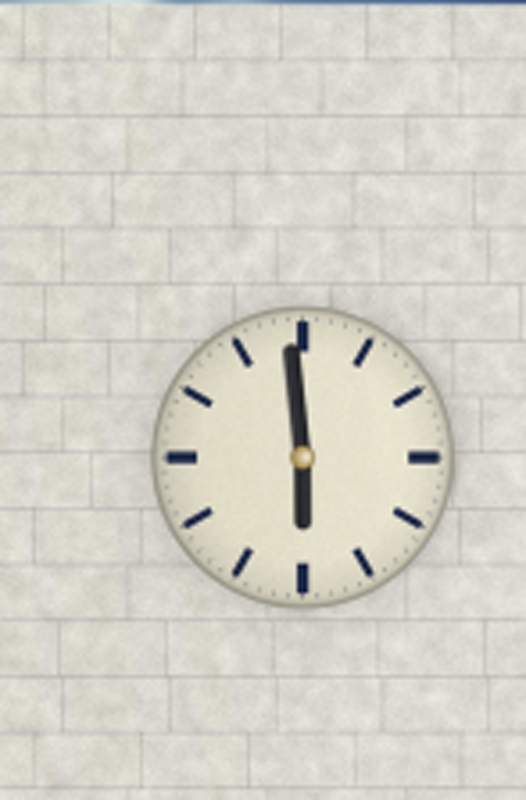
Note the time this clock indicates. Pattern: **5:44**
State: **5:59**
